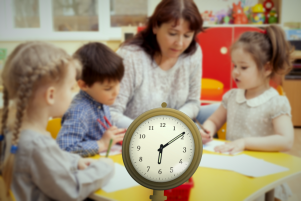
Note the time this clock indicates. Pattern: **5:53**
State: **6:09**
